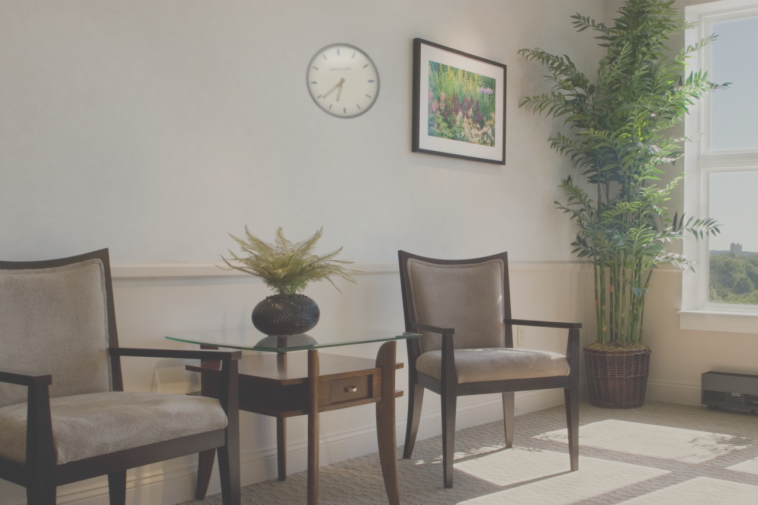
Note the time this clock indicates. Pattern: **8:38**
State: **6:39**
